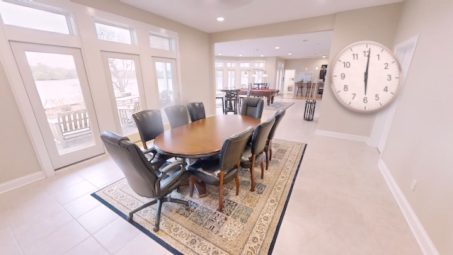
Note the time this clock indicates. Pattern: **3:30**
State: **6:01**
